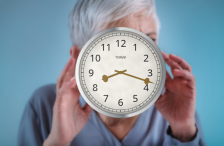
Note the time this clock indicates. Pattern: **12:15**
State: **8:18**
